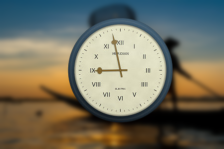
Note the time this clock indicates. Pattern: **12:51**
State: **8:58**
